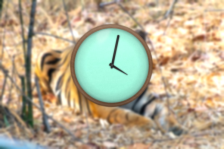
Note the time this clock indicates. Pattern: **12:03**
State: **4:02**
